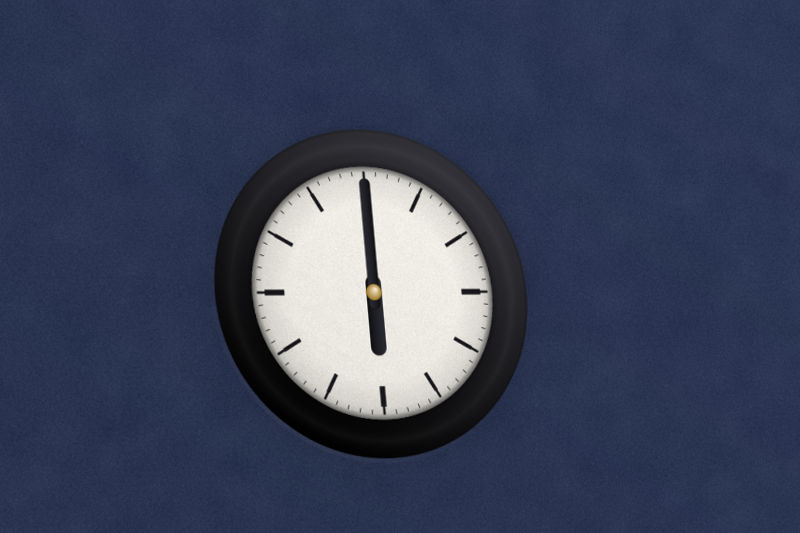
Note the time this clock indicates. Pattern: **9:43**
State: **6:00**
